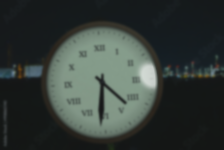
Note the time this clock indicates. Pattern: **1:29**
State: **4:31**
